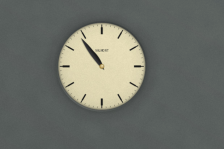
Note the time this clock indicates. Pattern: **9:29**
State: **10:54**
